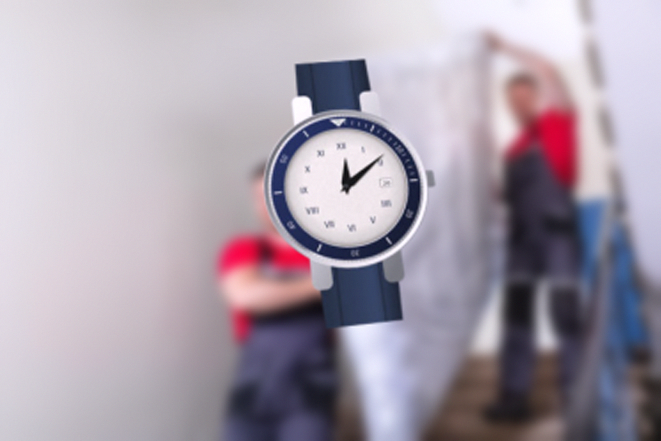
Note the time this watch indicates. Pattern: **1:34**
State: **12:09**
